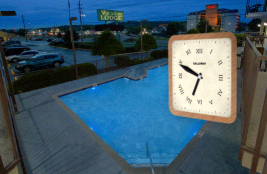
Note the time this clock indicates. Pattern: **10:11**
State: **6:49**
